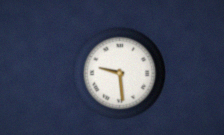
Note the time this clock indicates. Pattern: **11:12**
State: **9:29**
